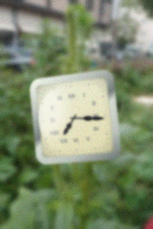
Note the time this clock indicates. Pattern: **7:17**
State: **7:16**
